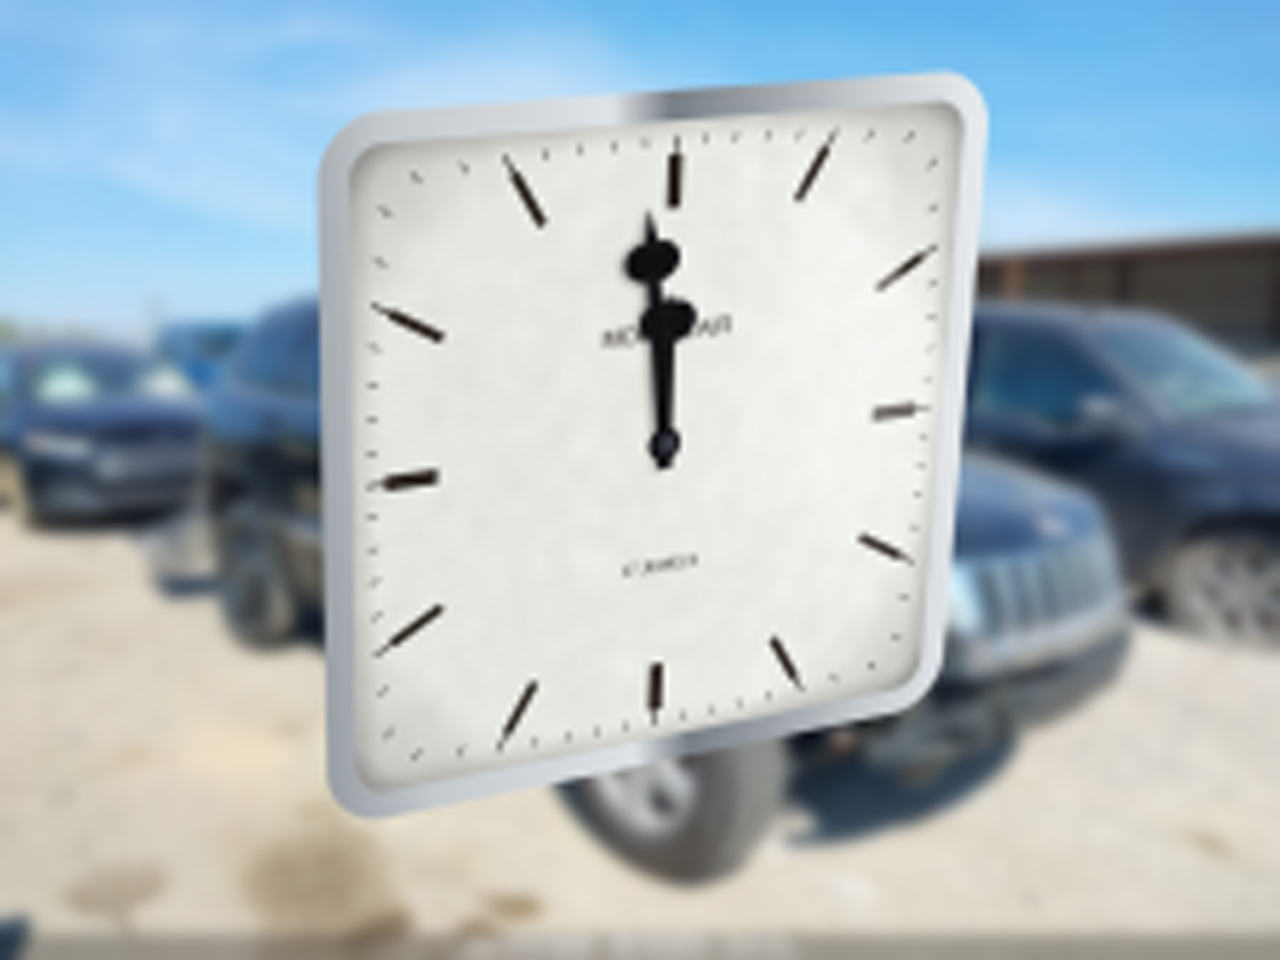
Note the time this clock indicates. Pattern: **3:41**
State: **11:59**
